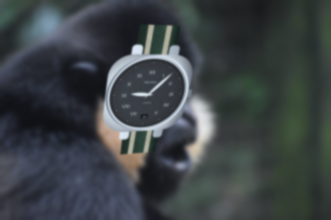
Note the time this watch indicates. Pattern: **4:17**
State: **9:07**
